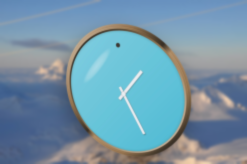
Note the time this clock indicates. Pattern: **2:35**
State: **1:26**
